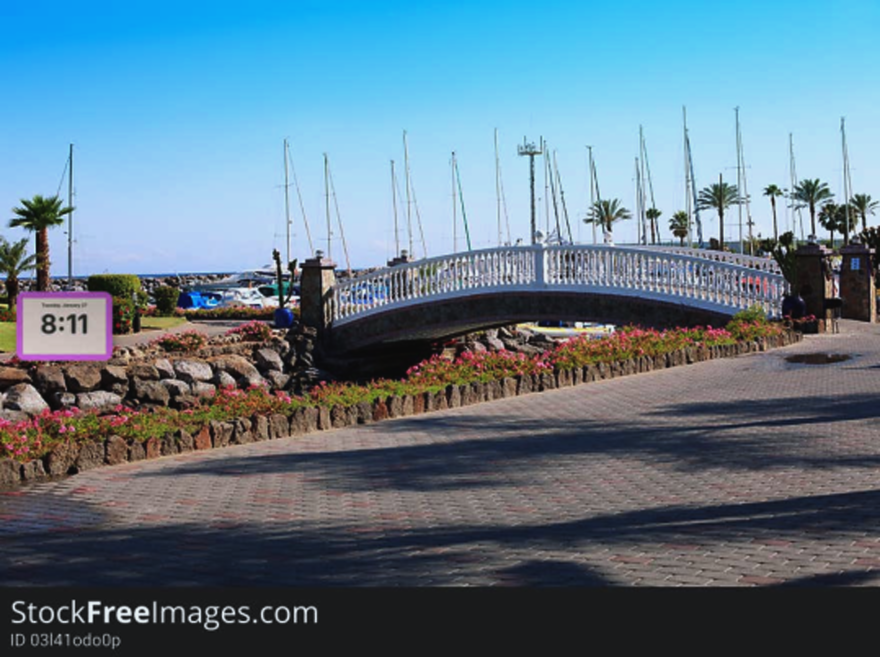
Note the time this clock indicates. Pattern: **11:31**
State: **8:11**
